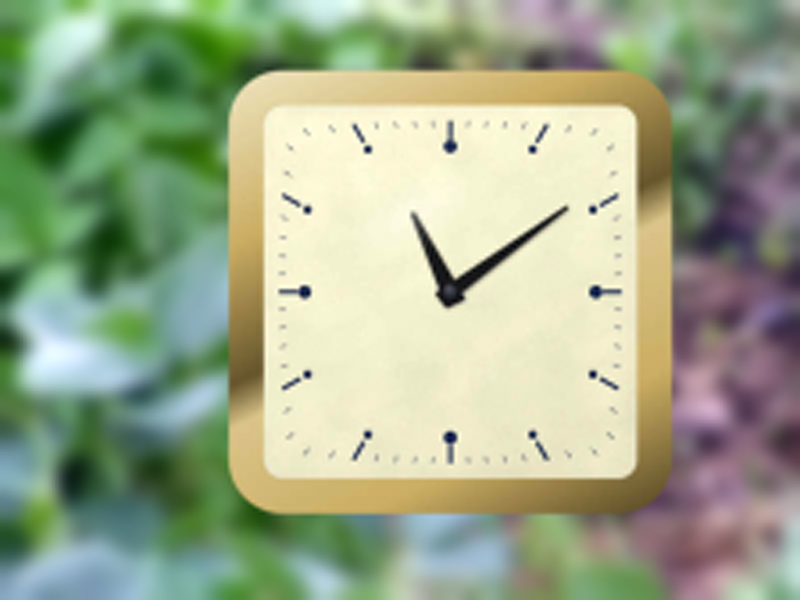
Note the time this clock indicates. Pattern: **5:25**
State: **11:09**
